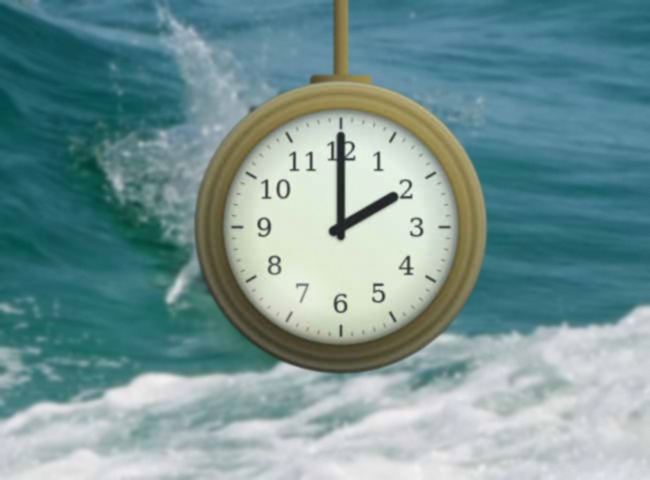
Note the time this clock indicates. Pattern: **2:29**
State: **2:00**
